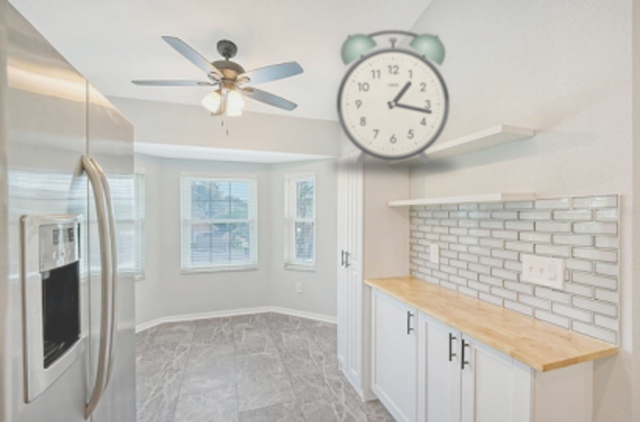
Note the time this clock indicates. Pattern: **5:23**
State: **1:17**
